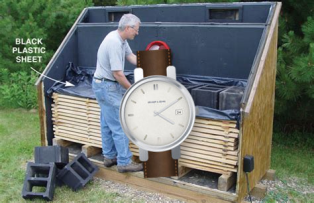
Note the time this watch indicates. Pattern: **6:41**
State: **4:10**
